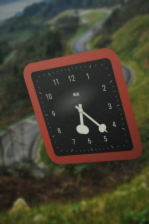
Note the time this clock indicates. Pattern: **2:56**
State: **6:23**
